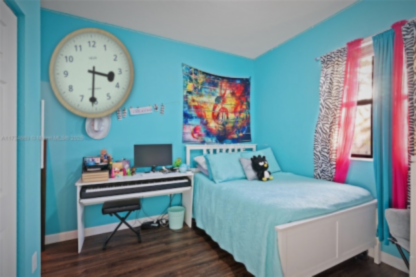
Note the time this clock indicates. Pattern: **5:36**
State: **3:31**
